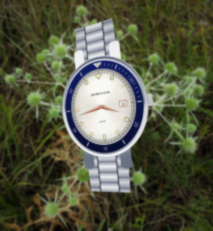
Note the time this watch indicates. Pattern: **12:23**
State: **3:43**
